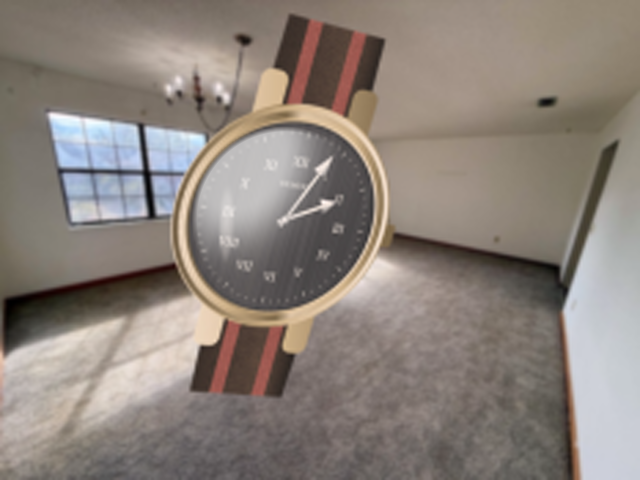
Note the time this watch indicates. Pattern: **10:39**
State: **2:04**
